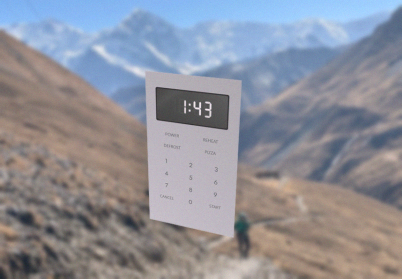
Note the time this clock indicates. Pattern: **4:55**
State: **1:43**
